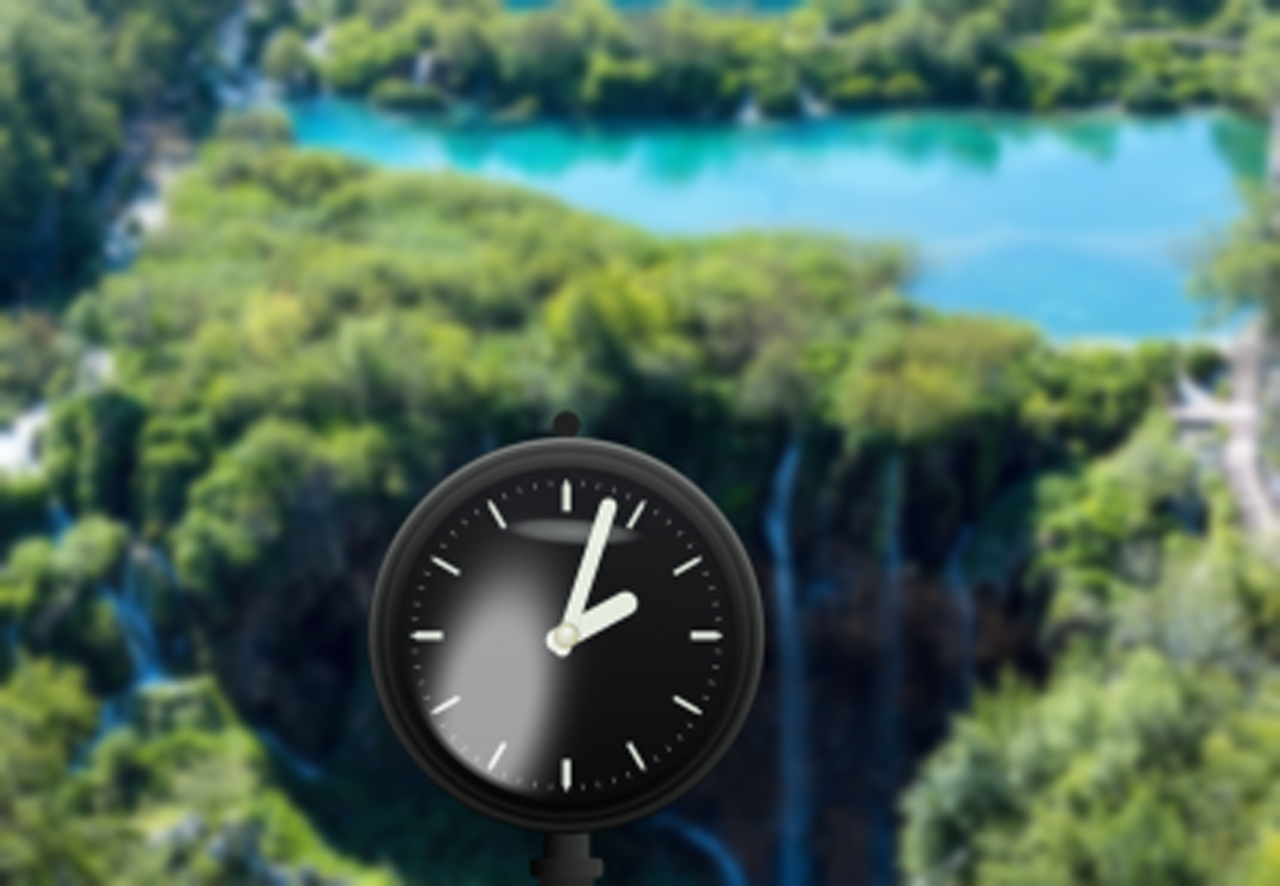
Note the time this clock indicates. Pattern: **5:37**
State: **2:03**
